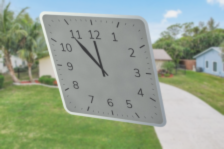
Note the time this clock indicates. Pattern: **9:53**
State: **11:54**
